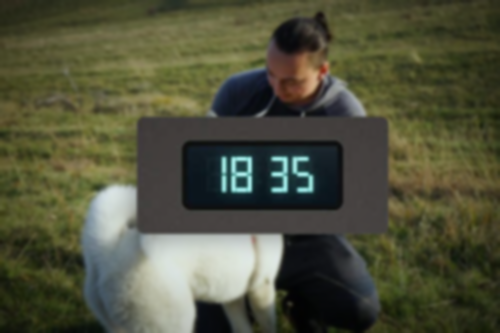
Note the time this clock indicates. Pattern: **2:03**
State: **18:35**
